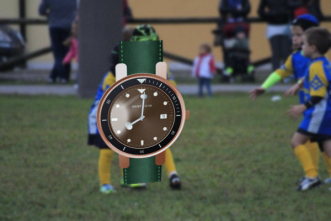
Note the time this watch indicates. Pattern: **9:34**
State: **8:01**
